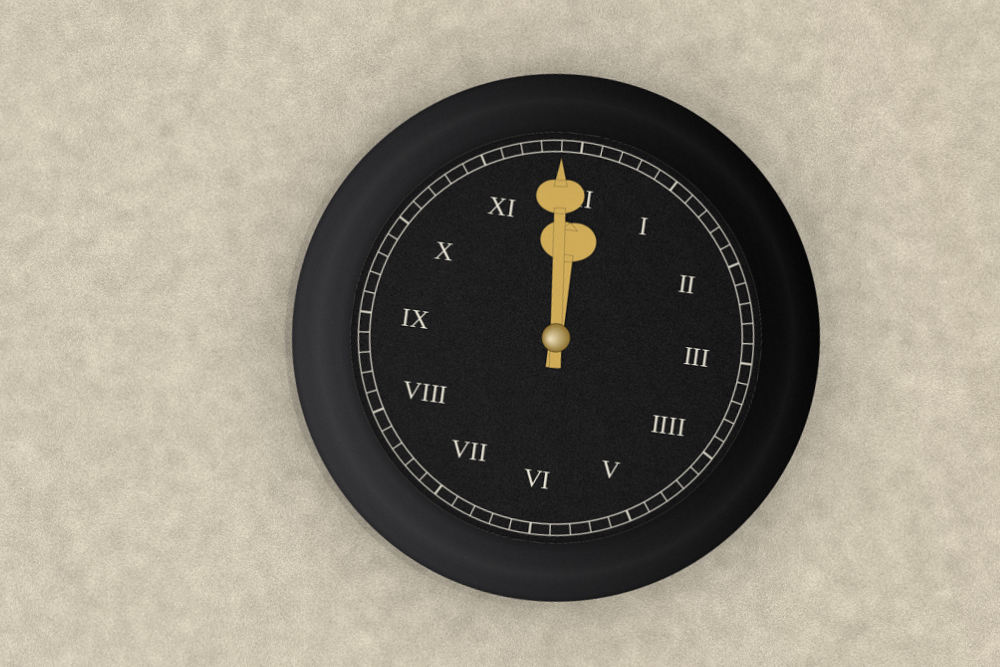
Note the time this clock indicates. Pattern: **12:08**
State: **11:59**
